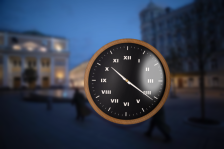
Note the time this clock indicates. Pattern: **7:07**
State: **10:21**
